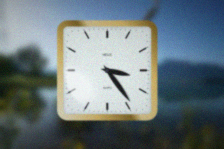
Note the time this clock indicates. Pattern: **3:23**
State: **3:24**
